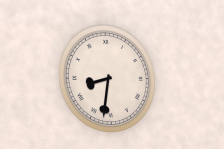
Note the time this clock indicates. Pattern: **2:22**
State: **8:32**
